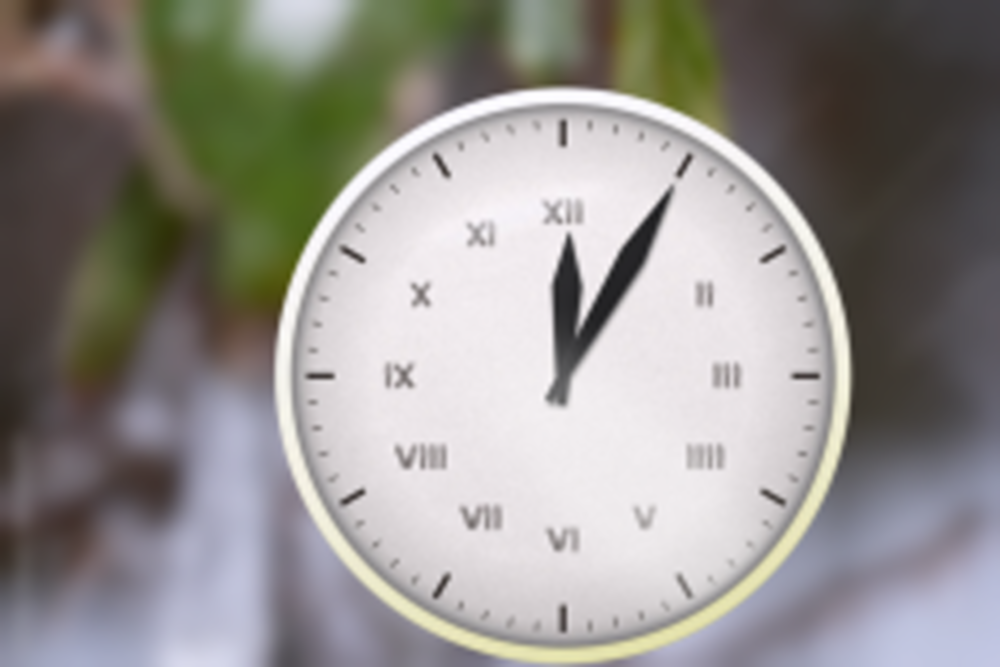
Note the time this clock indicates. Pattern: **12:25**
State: **12:05**
